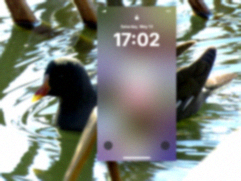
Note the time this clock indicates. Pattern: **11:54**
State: **17:02**
